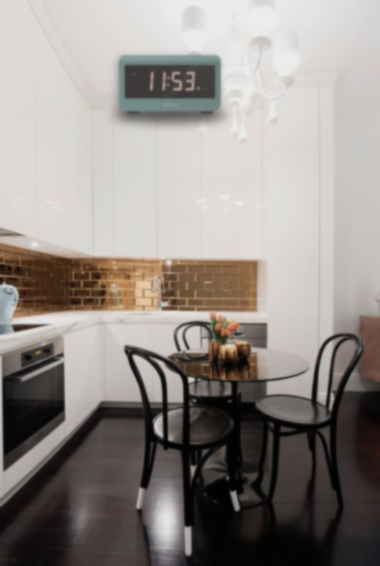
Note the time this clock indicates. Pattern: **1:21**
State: **11:53**
